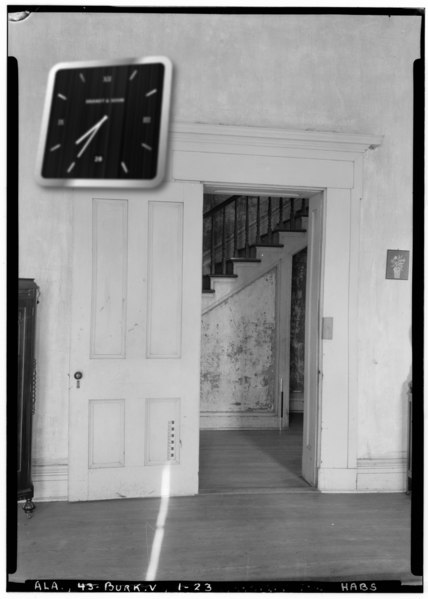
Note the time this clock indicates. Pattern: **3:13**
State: **7:35**
